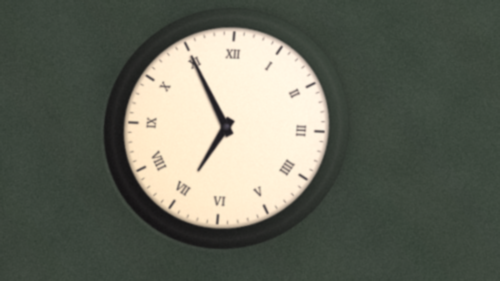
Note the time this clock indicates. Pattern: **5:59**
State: **6:55**
